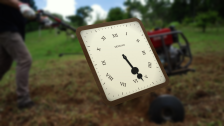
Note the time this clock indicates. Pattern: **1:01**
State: **5:27**
